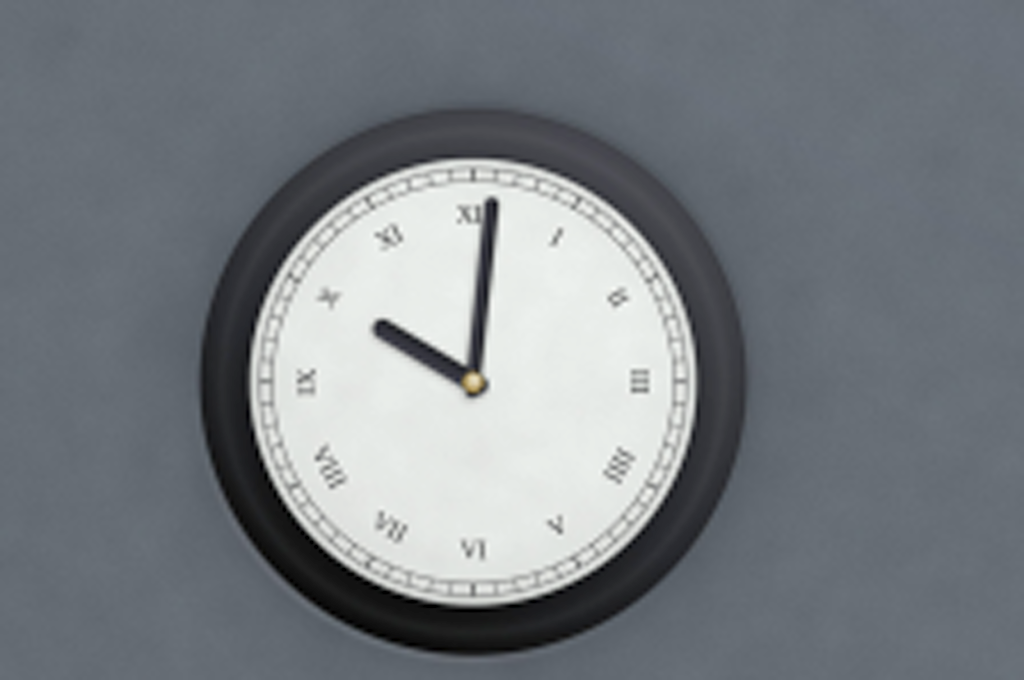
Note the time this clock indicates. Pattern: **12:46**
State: **10:01**
